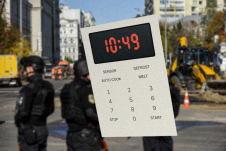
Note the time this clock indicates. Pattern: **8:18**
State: **10:49**
